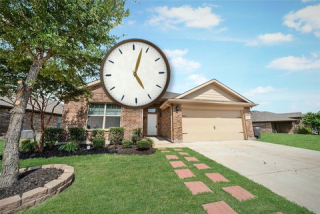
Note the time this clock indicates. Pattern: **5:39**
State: **5:03**
